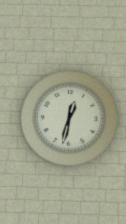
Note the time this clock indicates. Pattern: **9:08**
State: **12:32**
